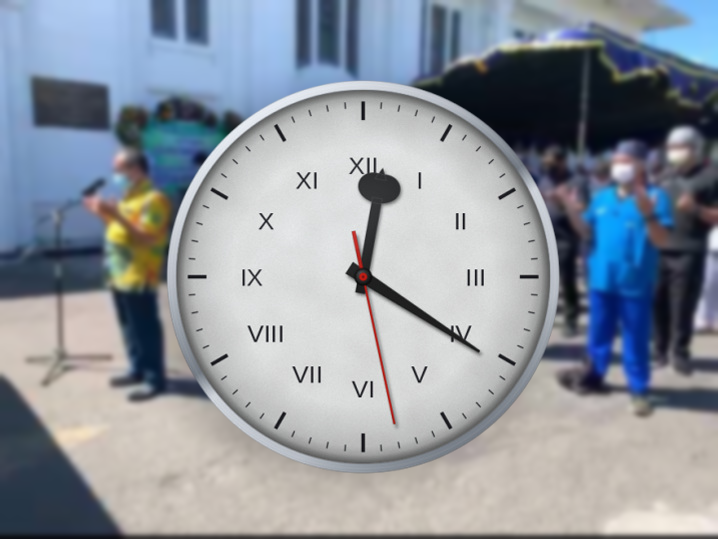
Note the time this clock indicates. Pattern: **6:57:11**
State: **12:20:28**
